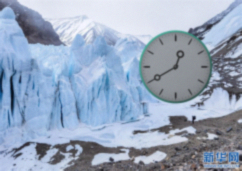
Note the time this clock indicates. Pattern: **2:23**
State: **12:40**
